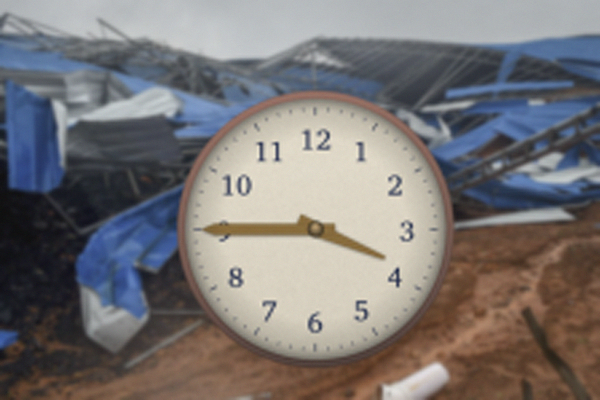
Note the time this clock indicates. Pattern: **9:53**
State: **3:45**
